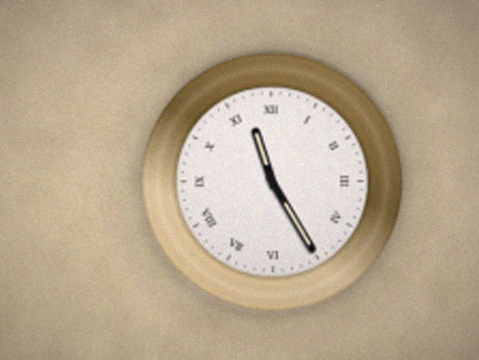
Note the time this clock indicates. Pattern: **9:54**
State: **11:25**
